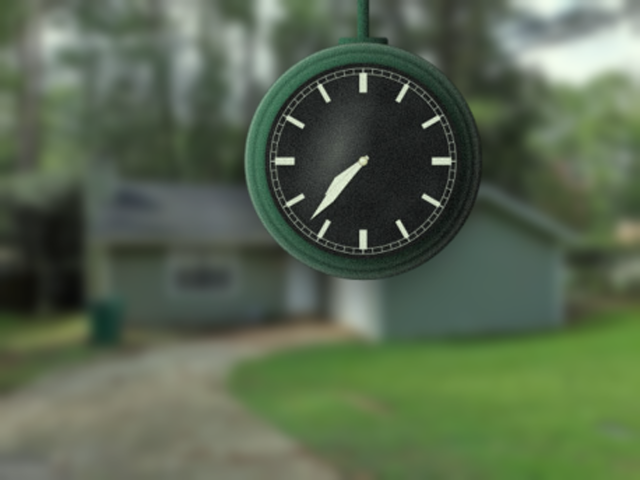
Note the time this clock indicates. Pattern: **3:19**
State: **7:37**
